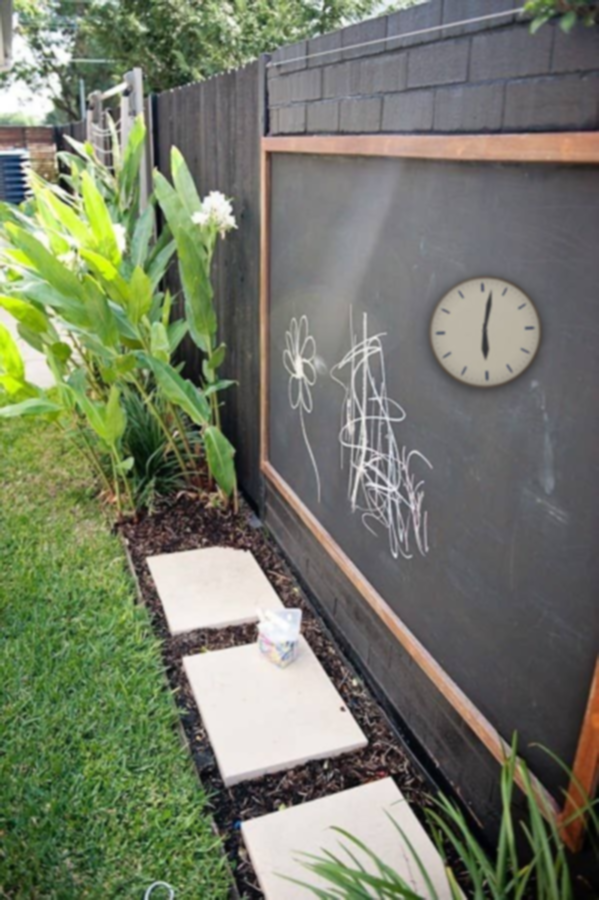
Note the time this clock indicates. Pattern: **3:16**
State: **6:02**
